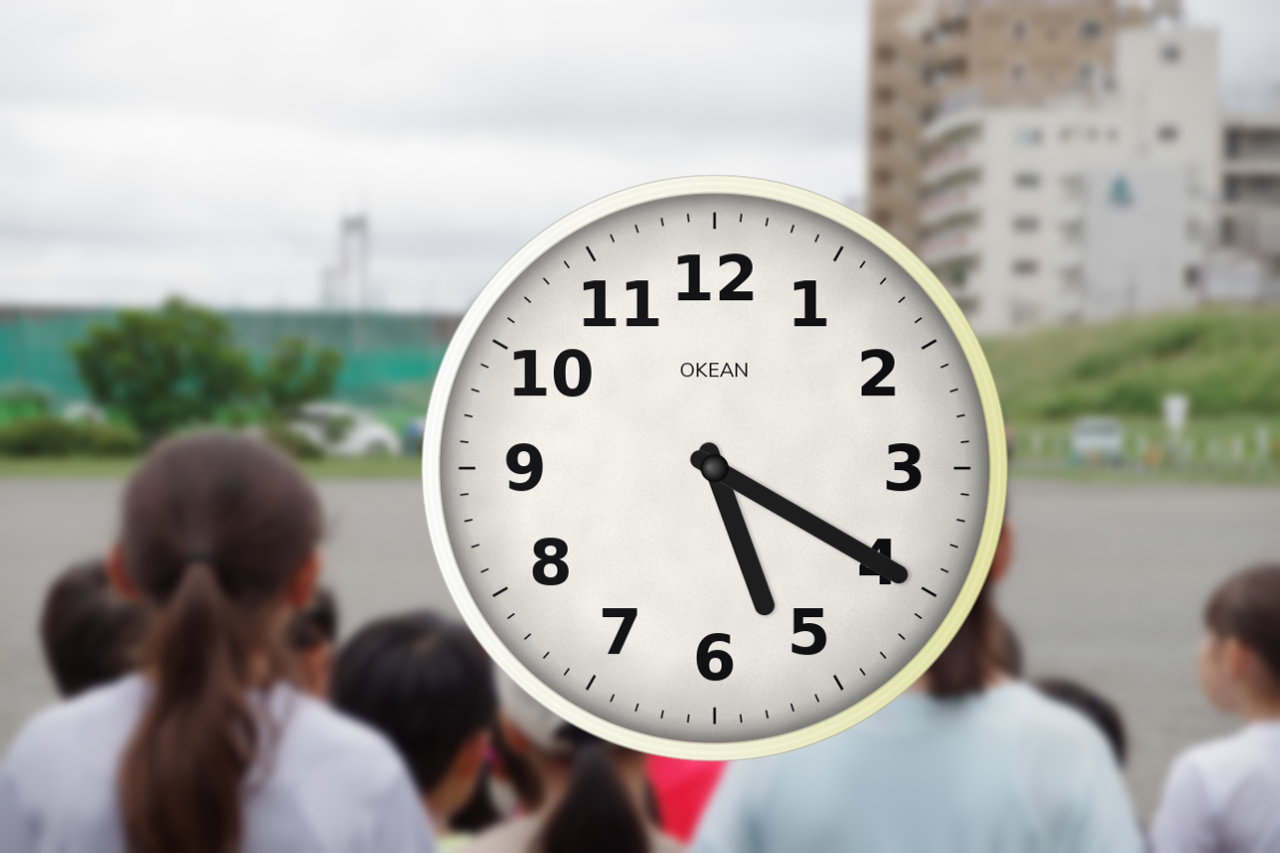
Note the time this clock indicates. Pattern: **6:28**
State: **5:20**
